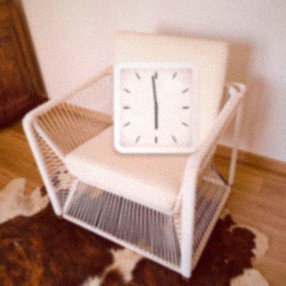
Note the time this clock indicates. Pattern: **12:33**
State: **5:59**
